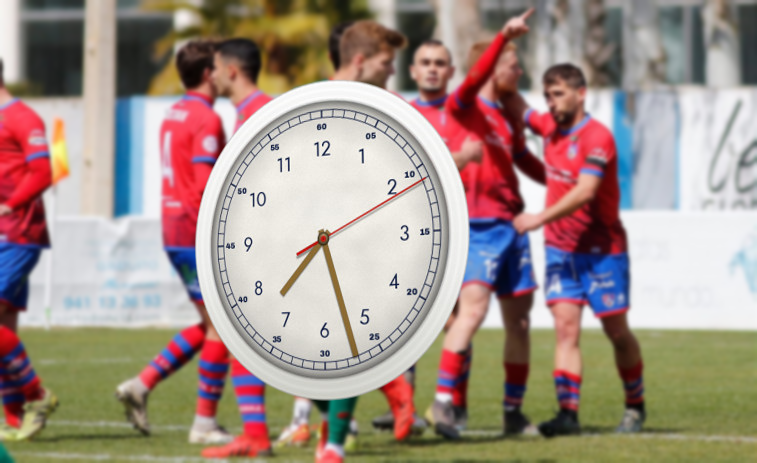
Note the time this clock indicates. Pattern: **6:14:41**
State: **7:27:11**
